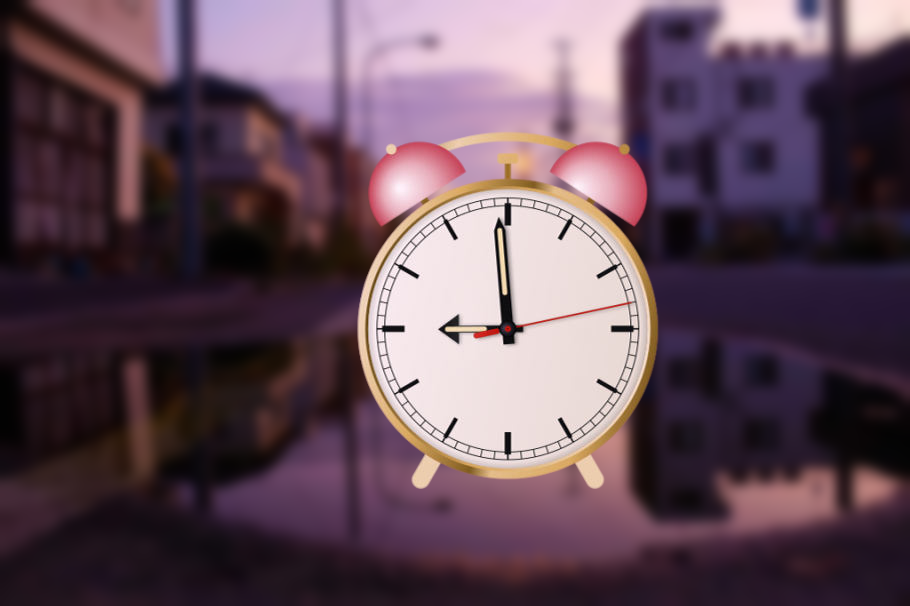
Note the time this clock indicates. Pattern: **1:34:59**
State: **8:59:13**
